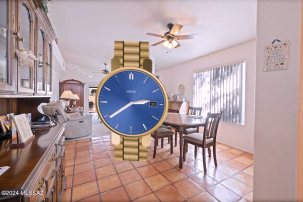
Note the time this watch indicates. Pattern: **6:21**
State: **2:39**
